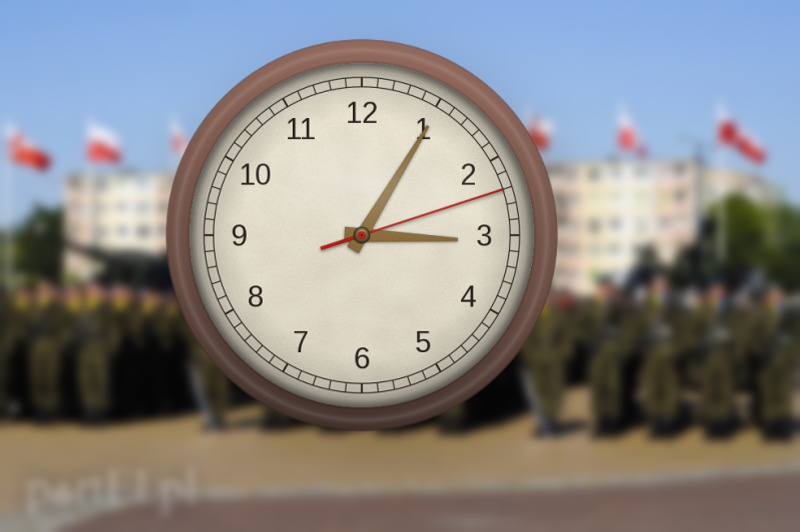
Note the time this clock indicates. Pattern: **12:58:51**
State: **3:05:12**
